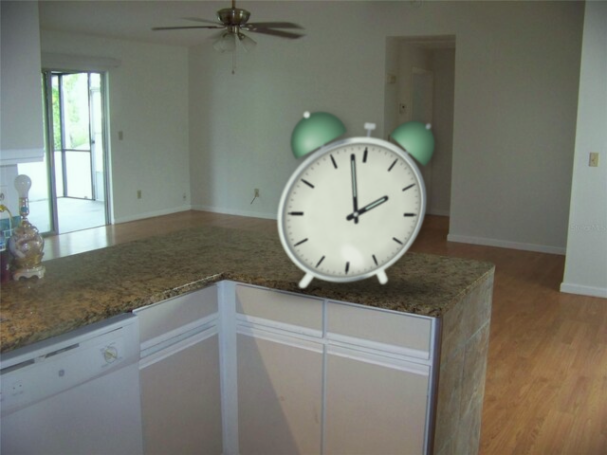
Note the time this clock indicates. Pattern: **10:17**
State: **1:58**
